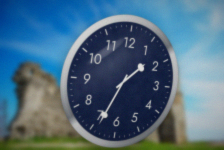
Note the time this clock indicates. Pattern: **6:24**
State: **1:34**
